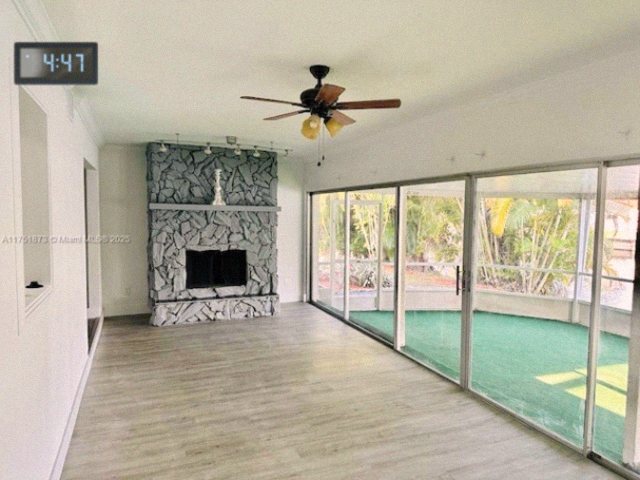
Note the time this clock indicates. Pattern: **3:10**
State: **4:47**
